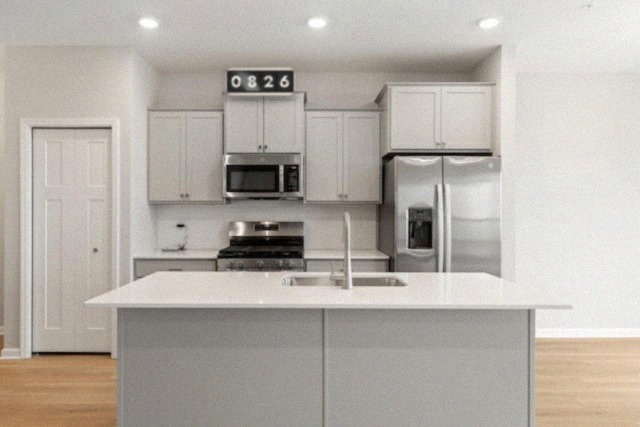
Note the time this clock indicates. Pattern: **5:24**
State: **8:26**
